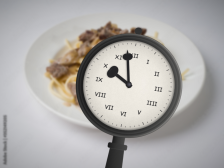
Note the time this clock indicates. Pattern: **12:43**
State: **9:58**
